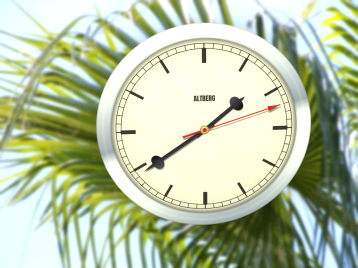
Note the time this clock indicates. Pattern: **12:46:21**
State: **1:39:12**
